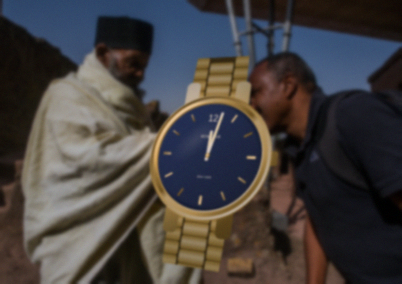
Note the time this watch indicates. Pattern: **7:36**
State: **12:02**
